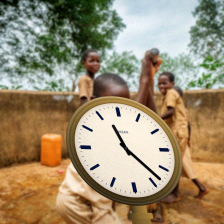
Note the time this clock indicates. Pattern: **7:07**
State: **11:23**
